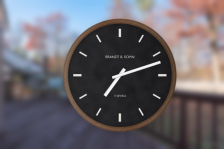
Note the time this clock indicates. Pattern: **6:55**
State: **7:12**
